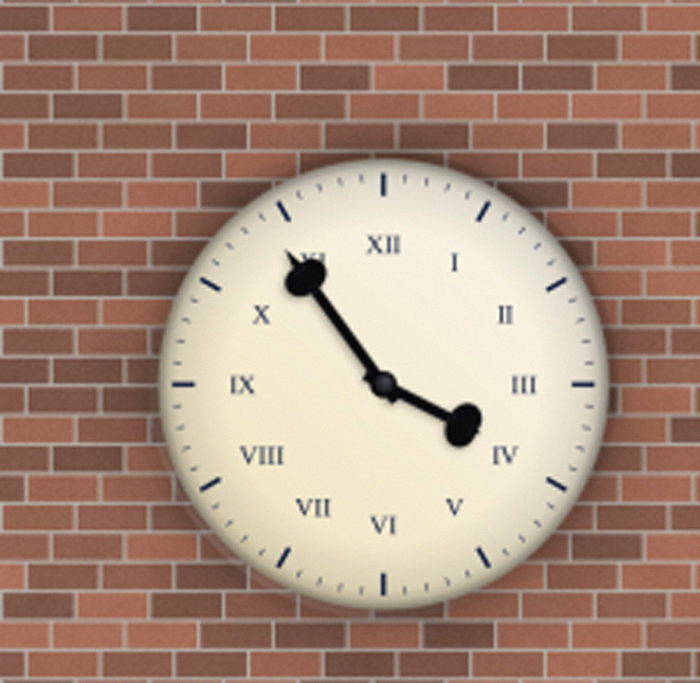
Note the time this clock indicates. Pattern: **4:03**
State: **3:54**
